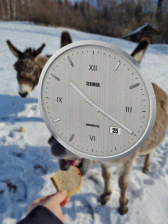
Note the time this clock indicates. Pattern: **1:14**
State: **10:20**
